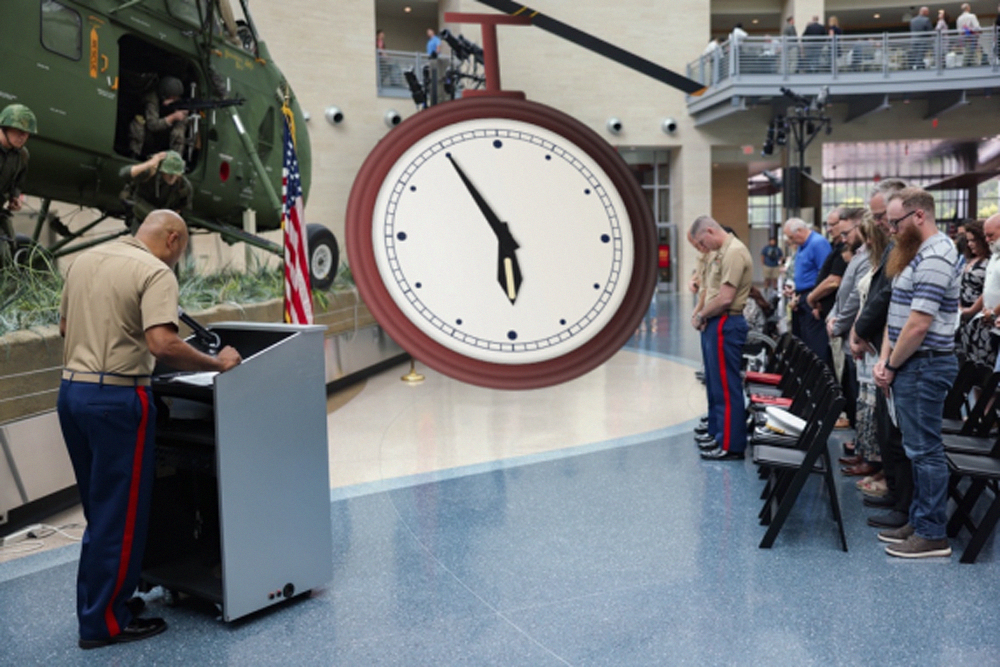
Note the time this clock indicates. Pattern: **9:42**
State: **5:55**
